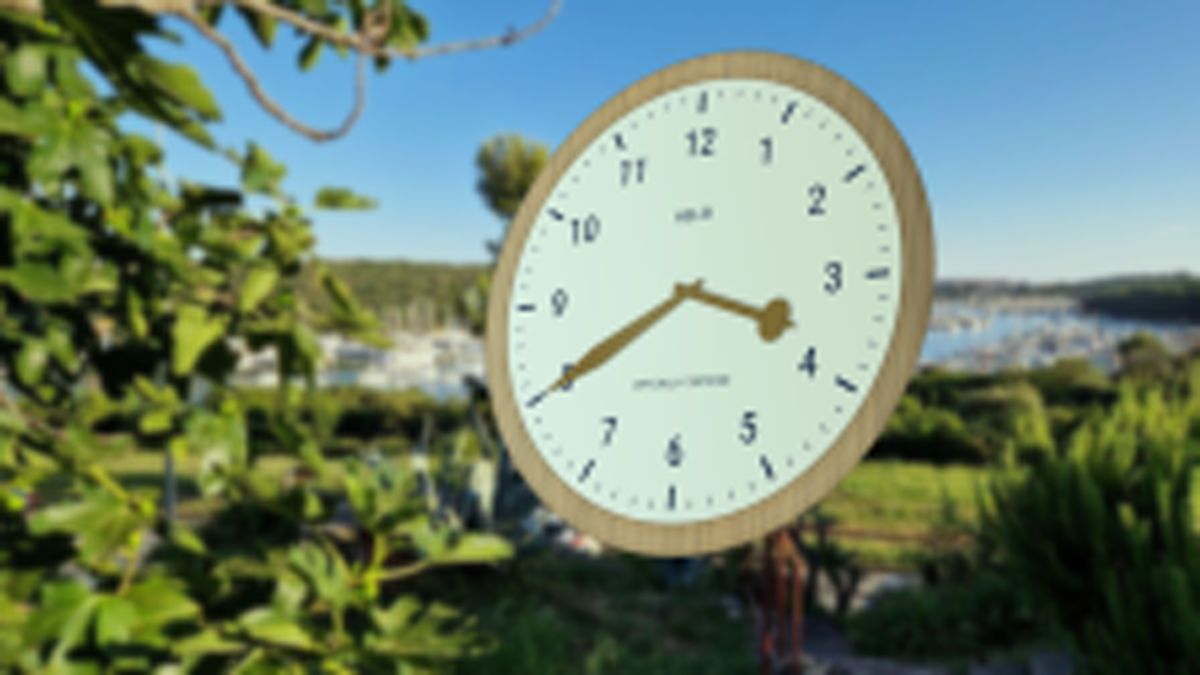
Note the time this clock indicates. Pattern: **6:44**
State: **3:40**
